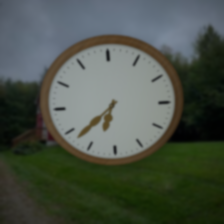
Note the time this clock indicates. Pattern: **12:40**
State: **6:38**
